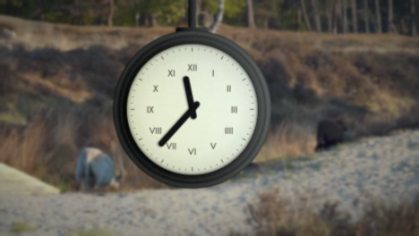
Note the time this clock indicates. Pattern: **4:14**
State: **11:37**
